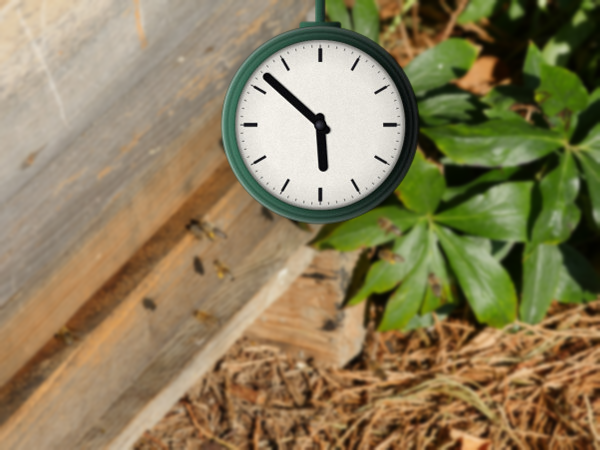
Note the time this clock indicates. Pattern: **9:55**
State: **5:52**
